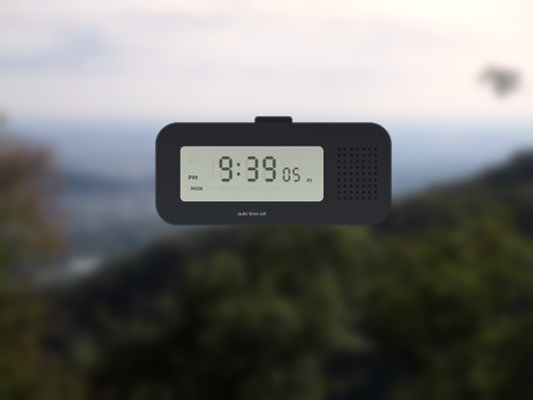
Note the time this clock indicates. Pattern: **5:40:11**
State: **9:39:05**
